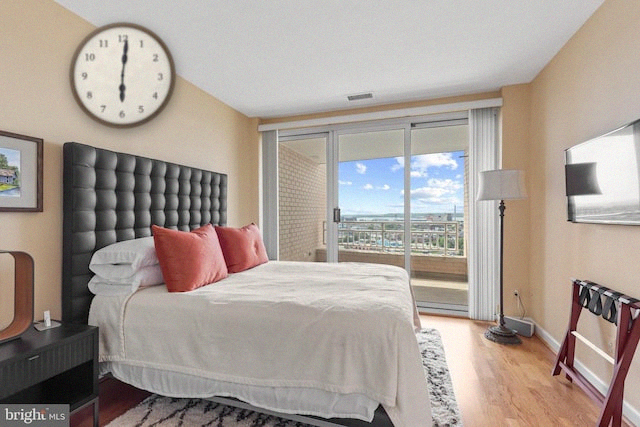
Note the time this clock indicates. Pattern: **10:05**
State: **6:01**
